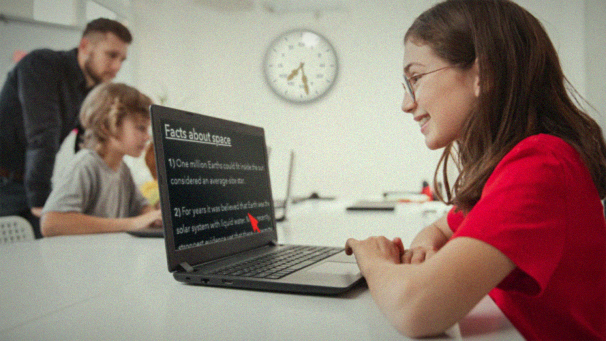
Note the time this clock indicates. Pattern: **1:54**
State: **7:28**
